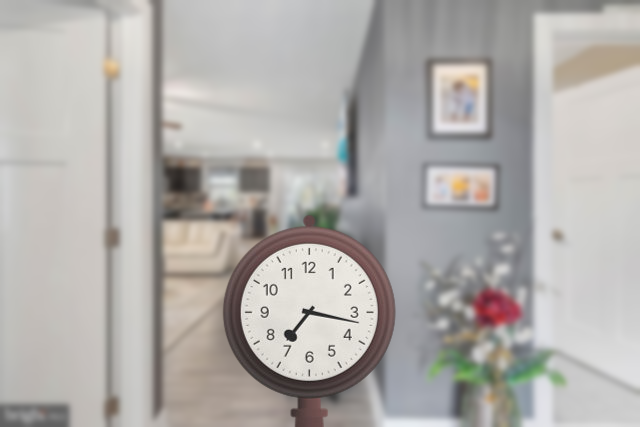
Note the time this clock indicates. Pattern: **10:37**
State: **7:17**
